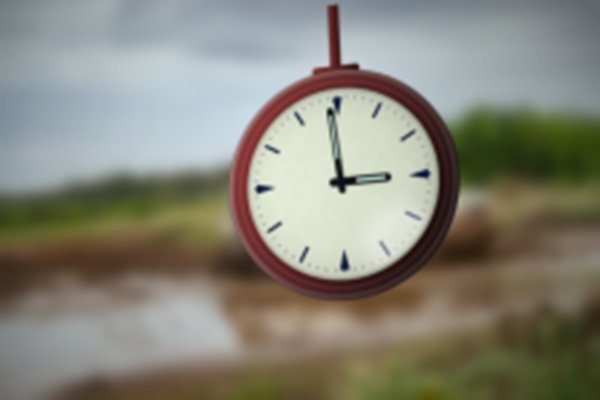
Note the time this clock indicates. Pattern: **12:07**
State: **2:59**
